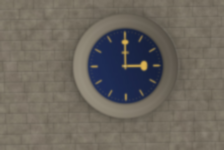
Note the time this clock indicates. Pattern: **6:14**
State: **3:00**
